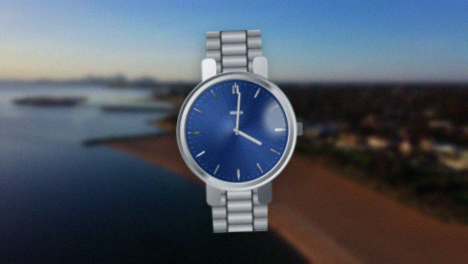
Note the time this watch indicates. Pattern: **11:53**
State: **4:01**
